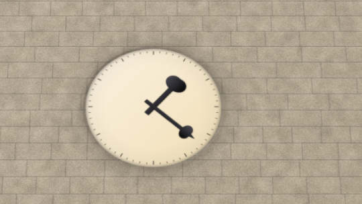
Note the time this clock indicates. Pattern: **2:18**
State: **1:22**
